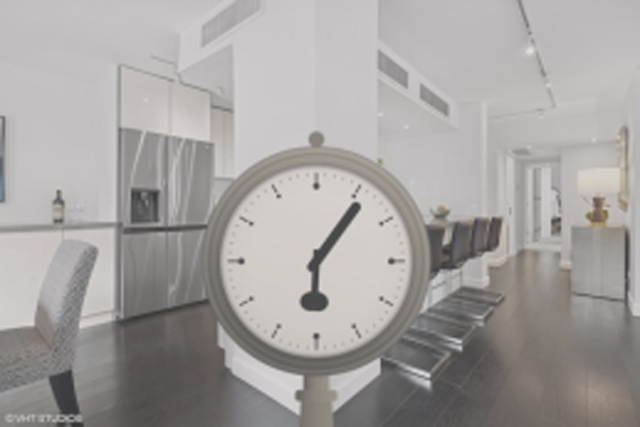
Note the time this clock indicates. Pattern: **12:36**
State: **6:06**
